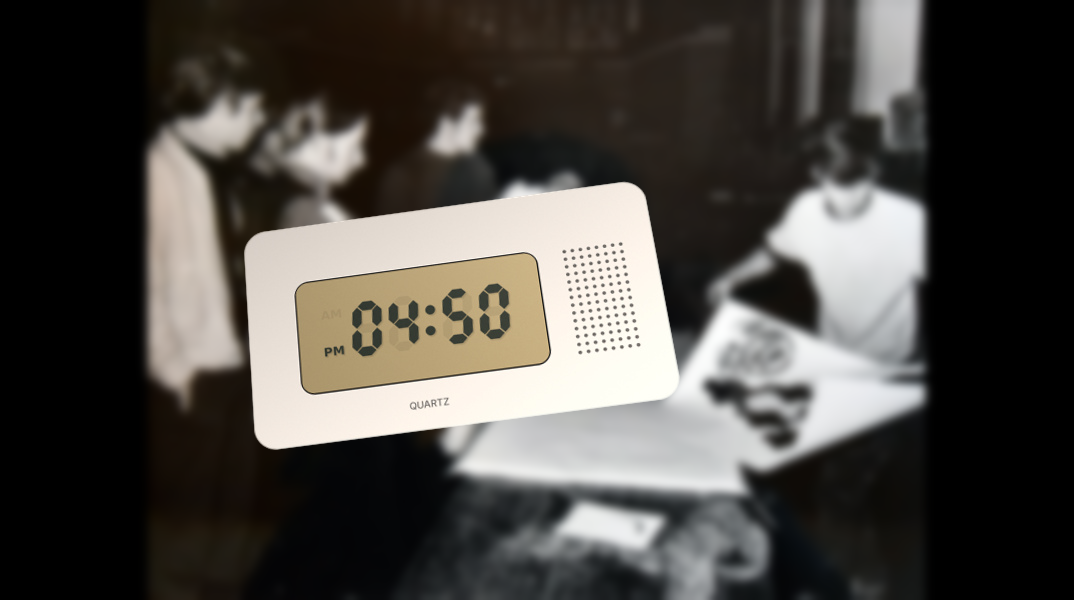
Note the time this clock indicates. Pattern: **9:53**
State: **4:50**
